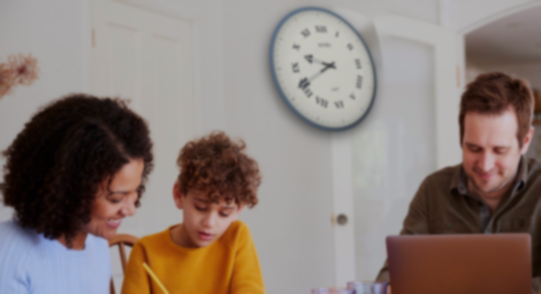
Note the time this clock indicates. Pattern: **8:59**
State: **9:41**
